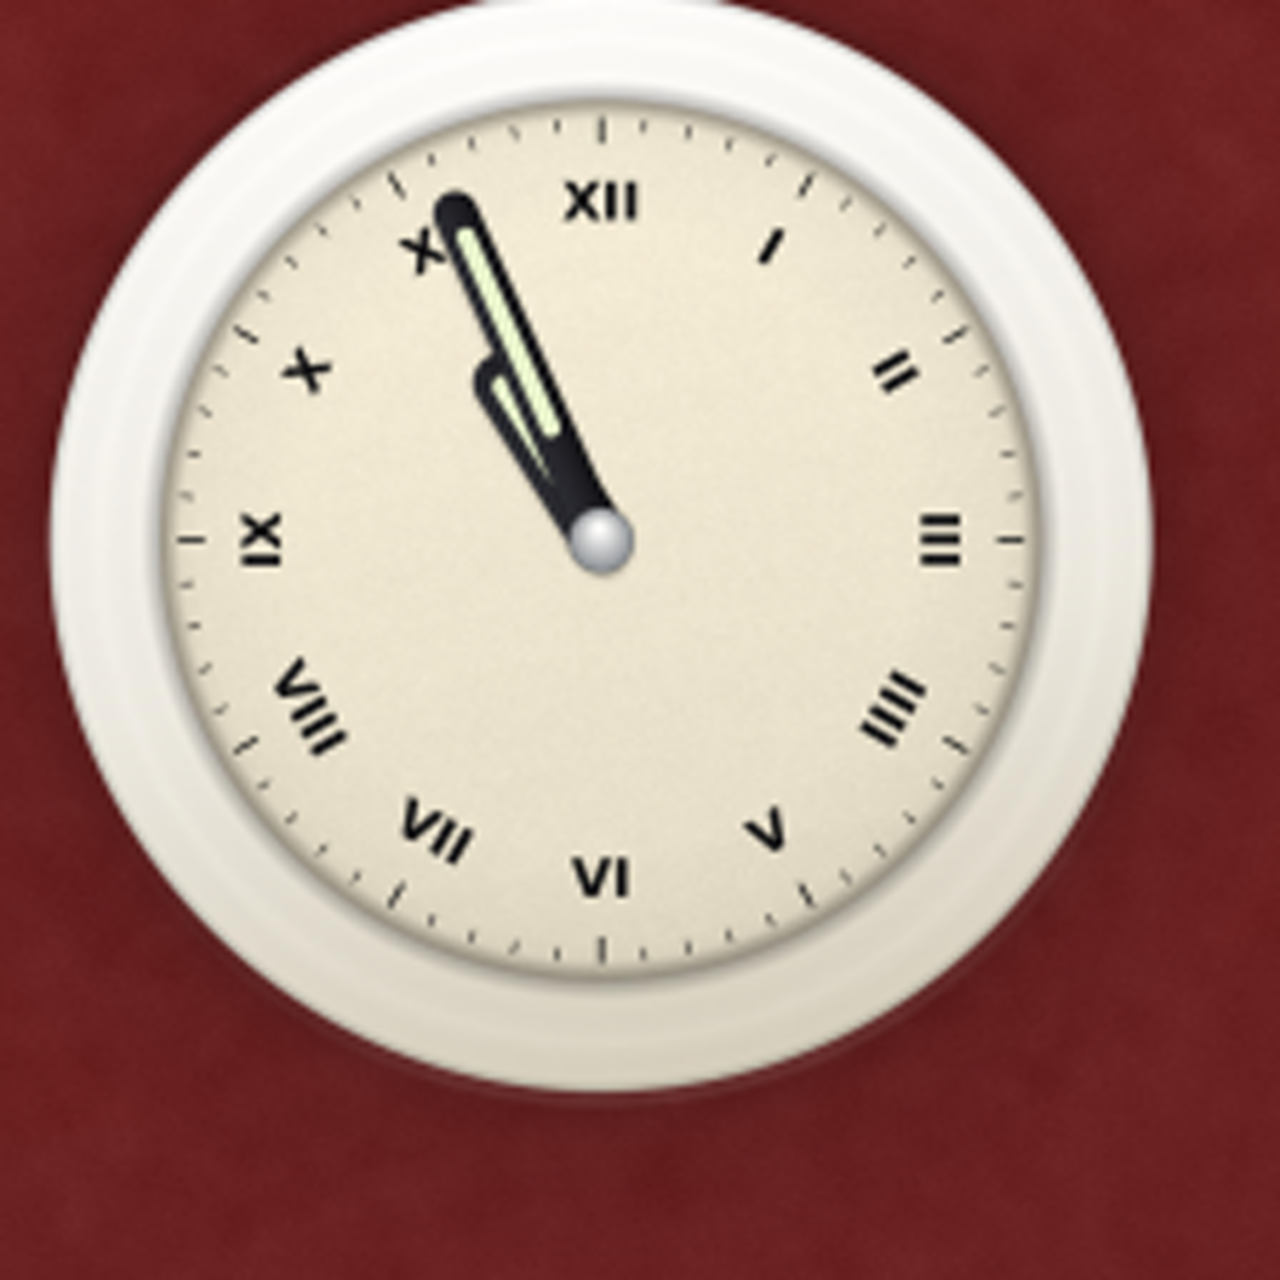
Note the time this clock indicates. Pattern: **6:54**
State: **10:56**
